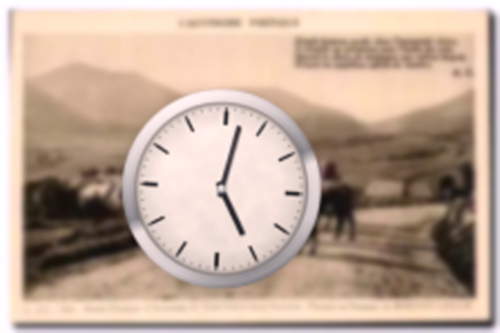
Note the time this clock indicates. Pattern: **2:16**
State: **5:02**
